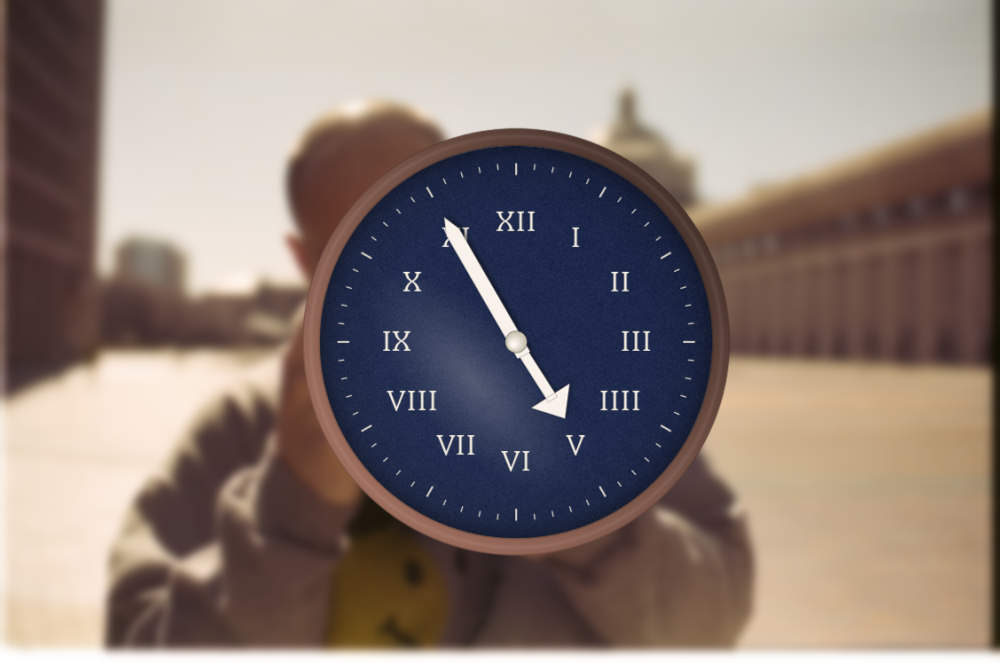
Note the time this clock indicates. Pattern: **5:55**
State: **4:55**
